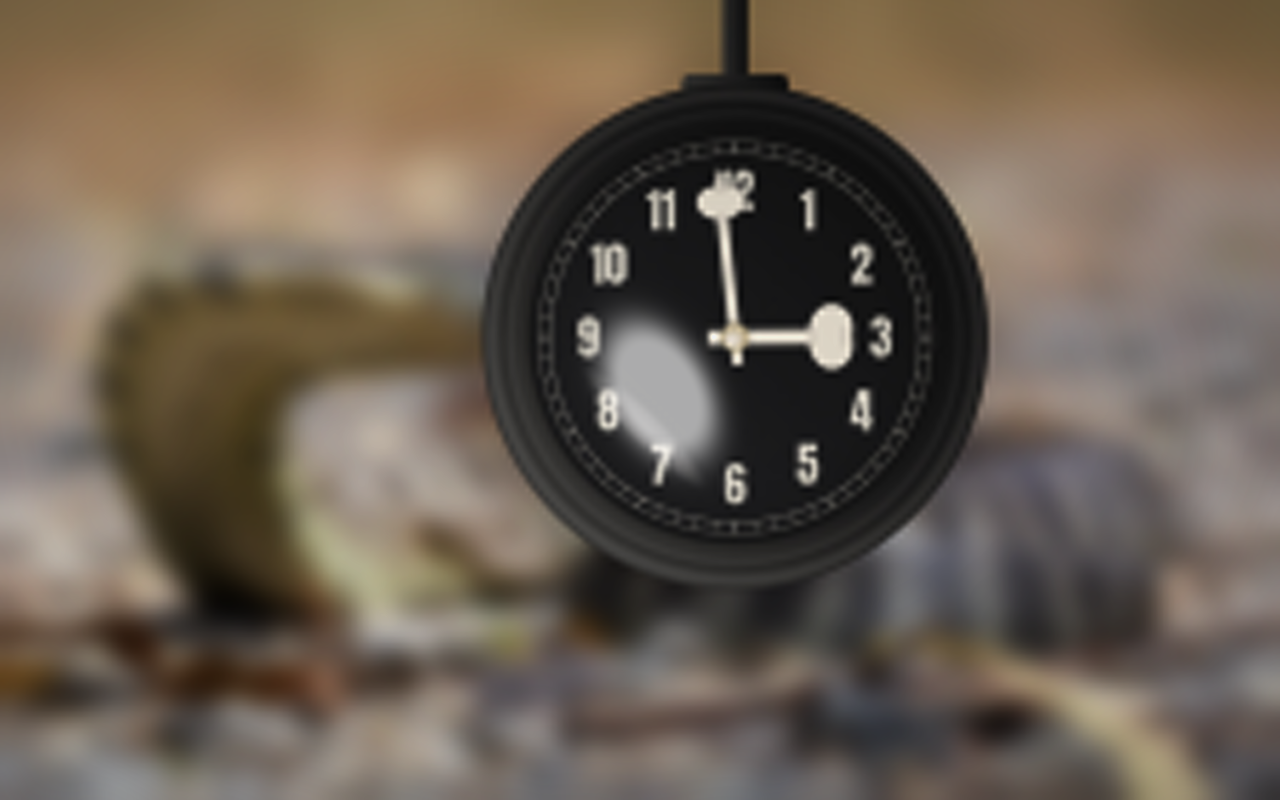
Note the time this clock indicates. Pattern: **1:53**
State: **2:59**
